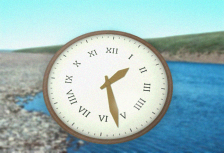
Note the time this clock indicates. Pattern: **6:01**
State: **1:27**
